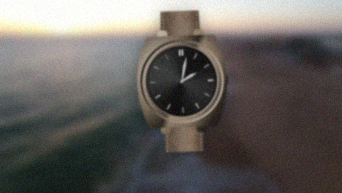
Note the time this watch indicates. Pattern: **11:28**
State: **2:02**
